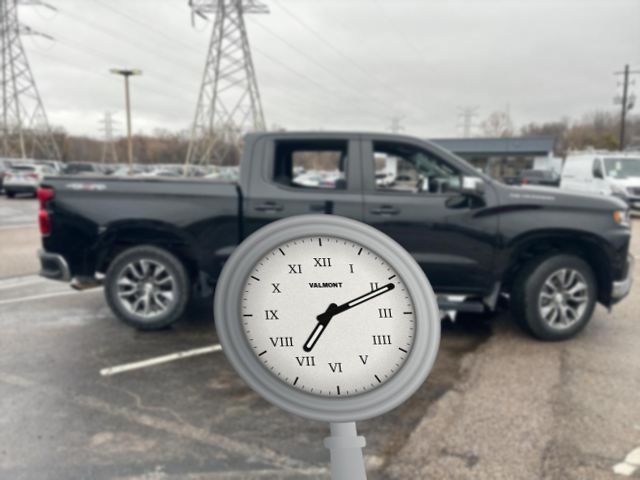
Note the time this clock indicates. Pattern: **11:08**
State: **7:11**
